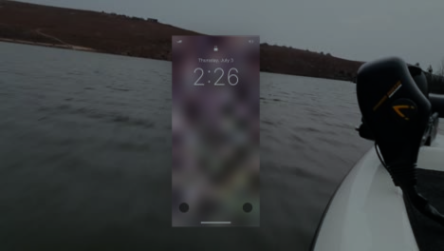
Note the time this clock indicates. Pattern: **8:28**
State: **2:26**
